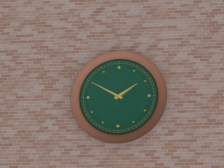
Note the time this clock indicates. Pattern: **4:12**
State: **1:50**
